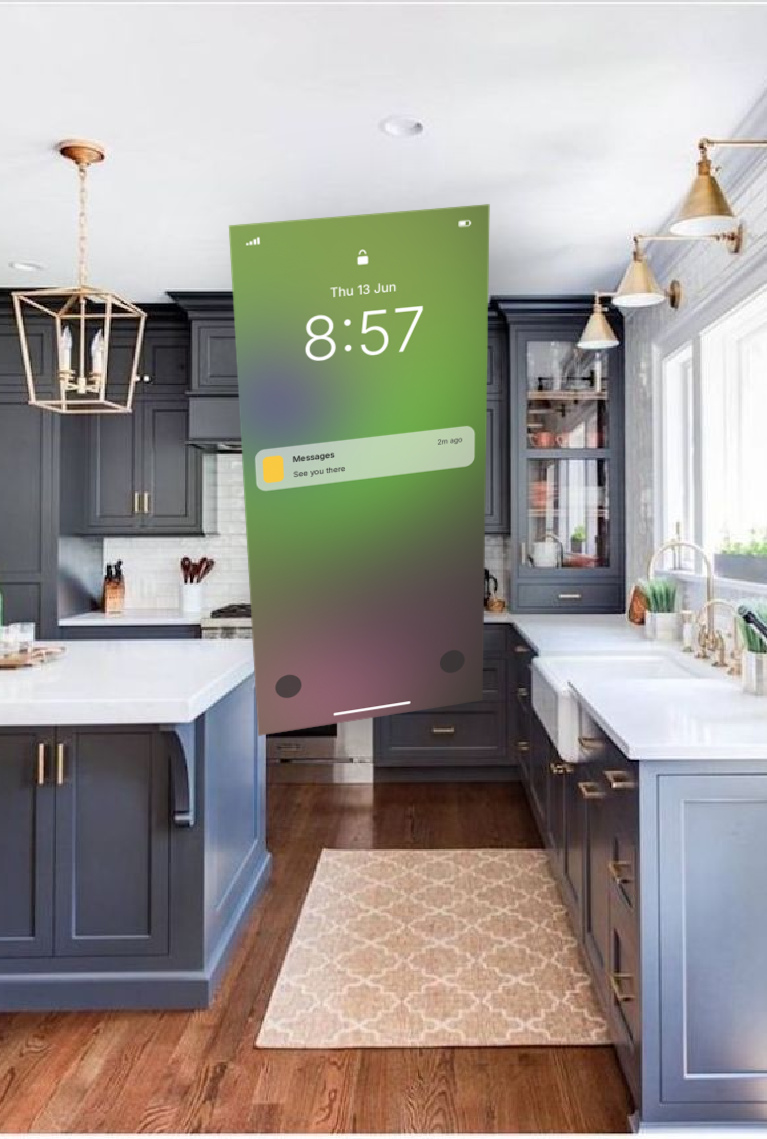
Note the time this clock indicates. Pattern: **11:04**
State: **8:57**
